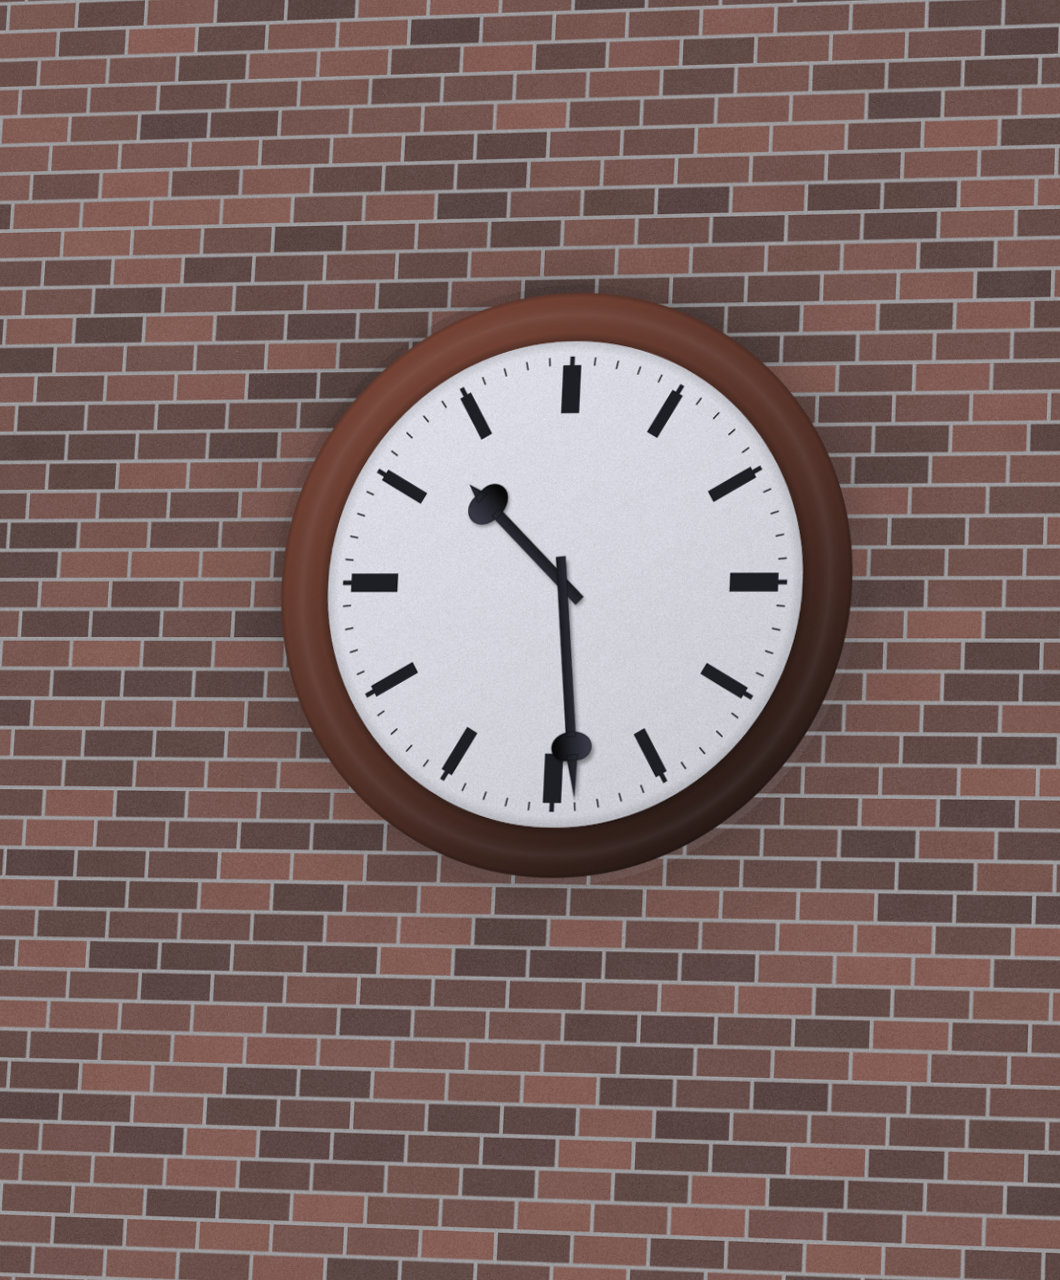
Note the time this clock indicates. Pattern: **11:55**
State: **10:29**
